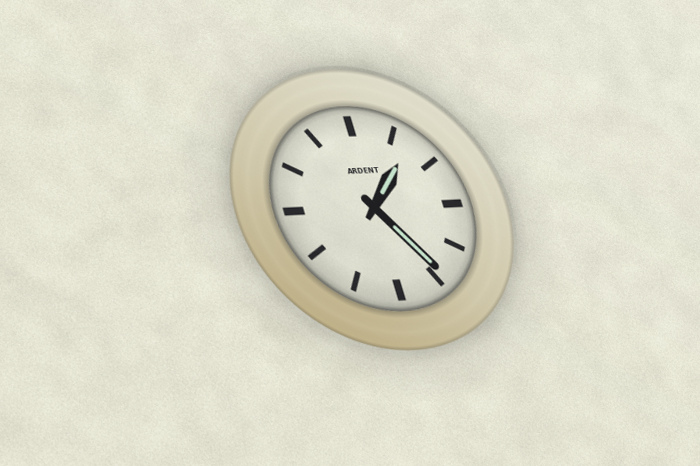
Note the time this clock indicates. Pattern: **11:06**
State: **1:24**
